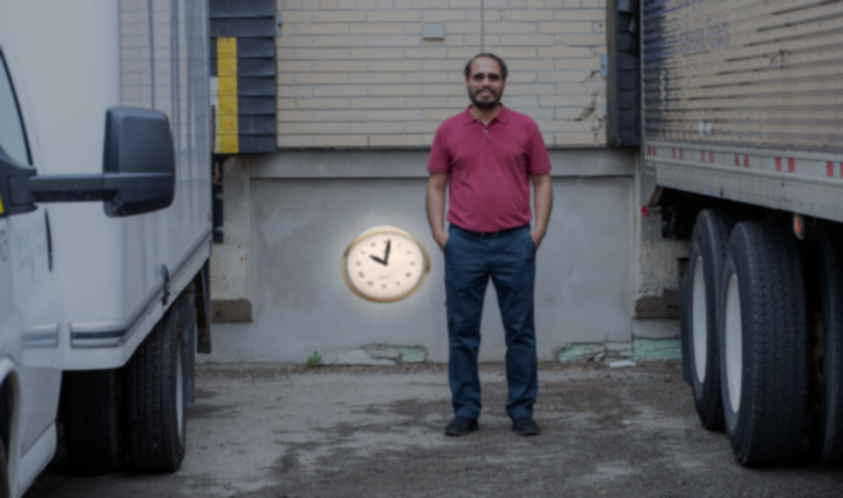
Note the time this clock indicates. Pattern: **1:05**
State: **10:01**
